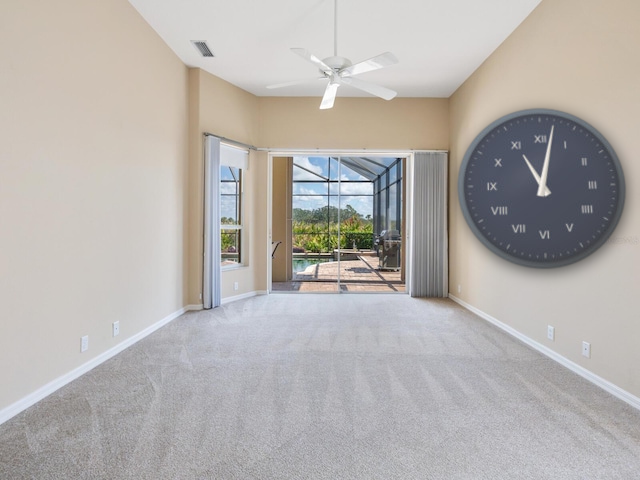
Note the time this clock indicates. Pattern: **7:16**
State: **11:02**
